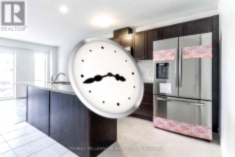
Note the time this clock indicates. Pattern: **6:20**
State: **3:43**
